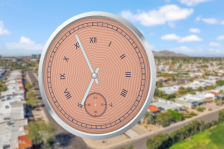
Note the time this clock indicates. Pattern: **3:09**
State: **6:56**
